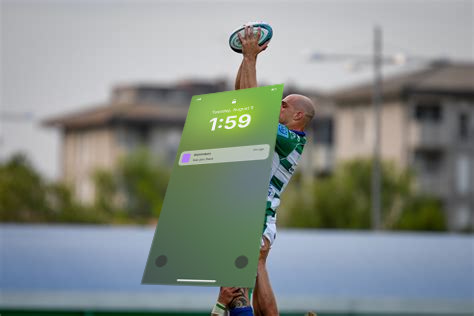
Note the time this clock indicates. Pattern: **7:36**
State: **1:59**
